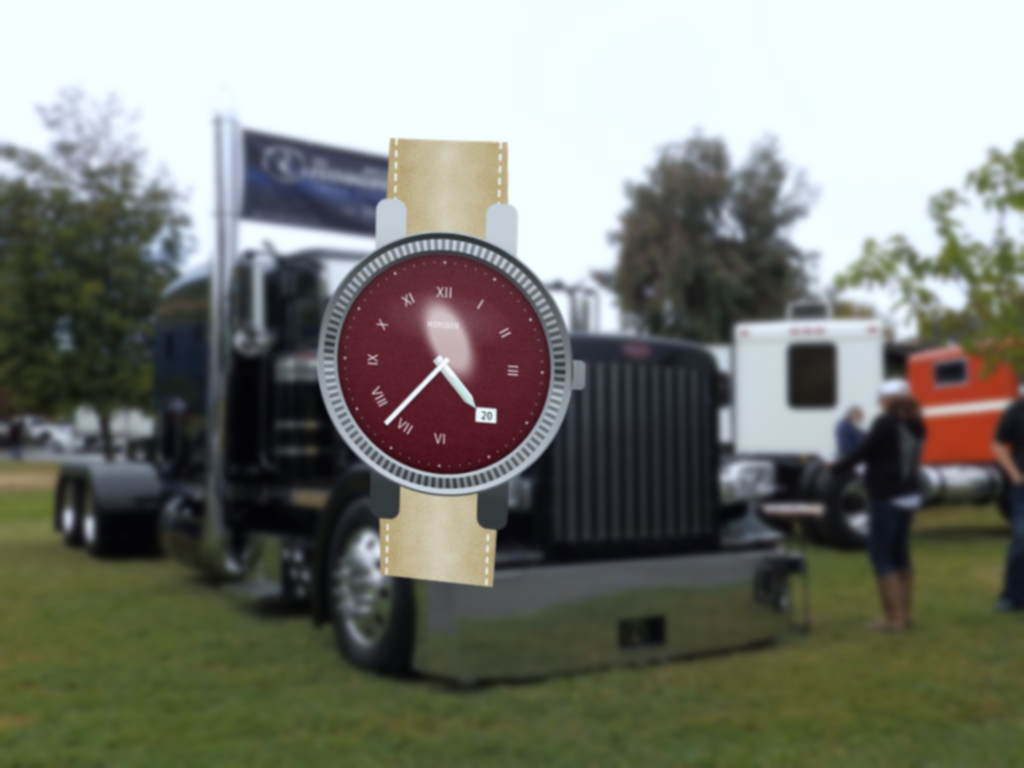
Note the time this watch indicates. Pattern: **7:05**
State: **4:37**
